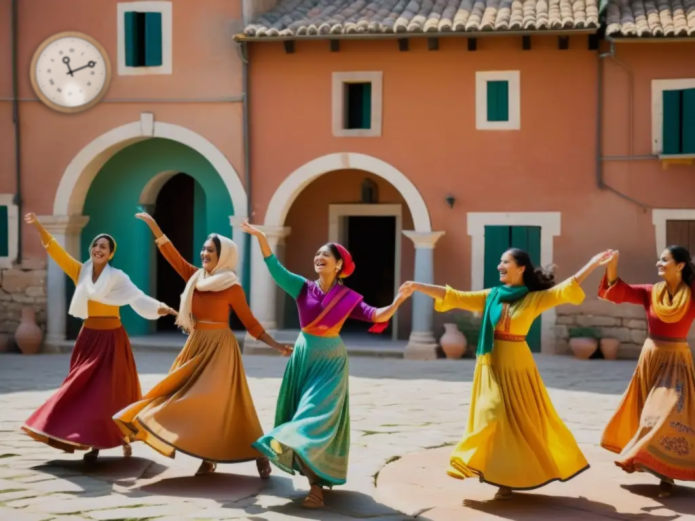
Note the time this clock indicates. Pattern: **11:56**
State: **11:11**
